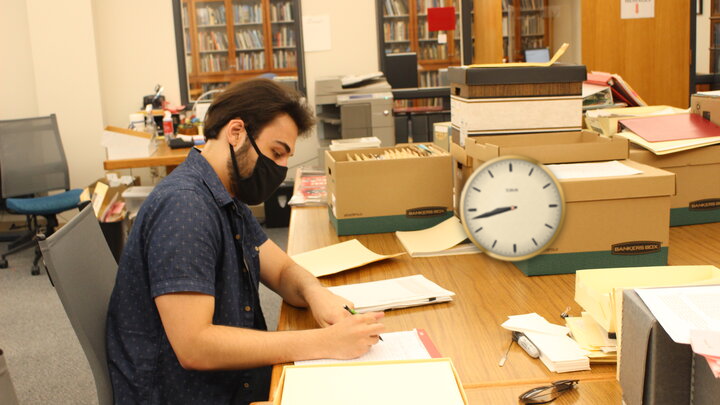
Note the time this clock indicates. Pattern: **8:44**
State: **8:43**
